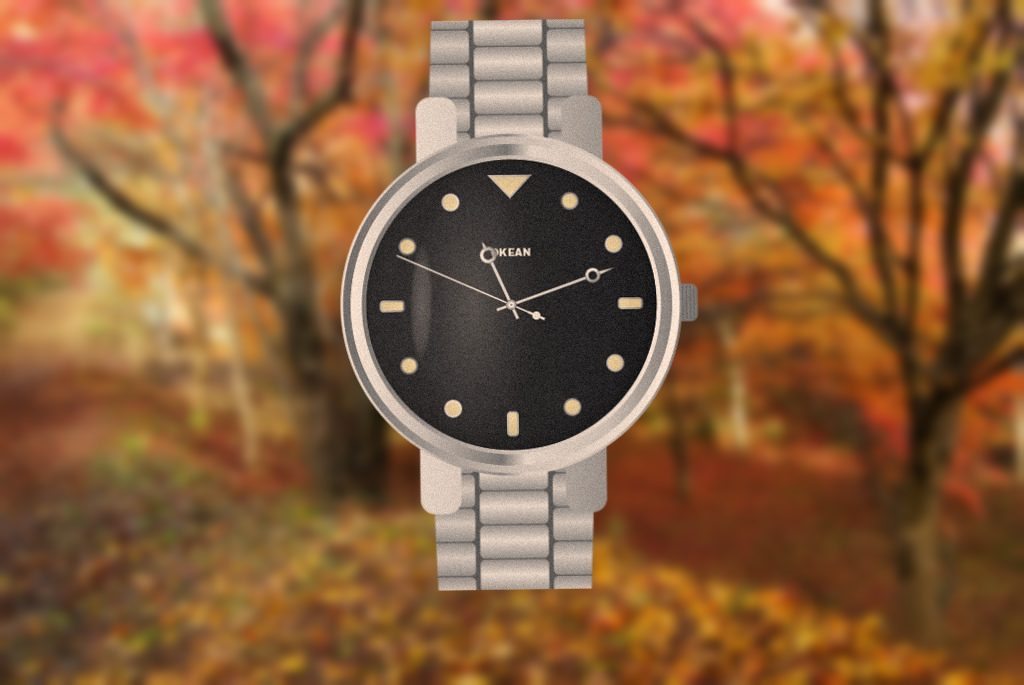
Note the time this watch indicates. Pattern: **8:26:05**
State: **11:11:49**
